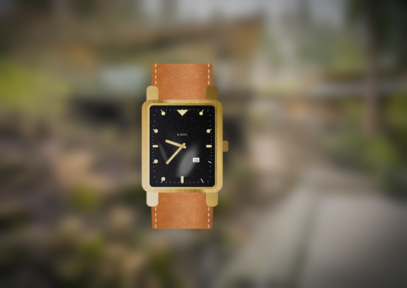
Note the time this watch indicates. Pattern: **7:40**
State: **9:37**
